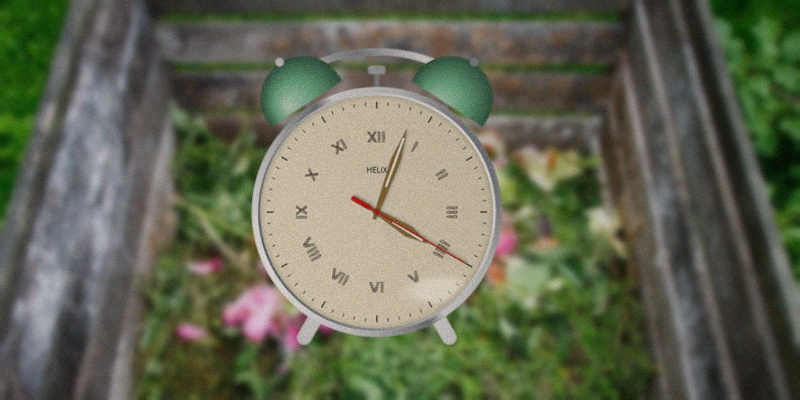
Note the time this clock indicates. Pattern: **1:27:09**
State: **4:03:20**
